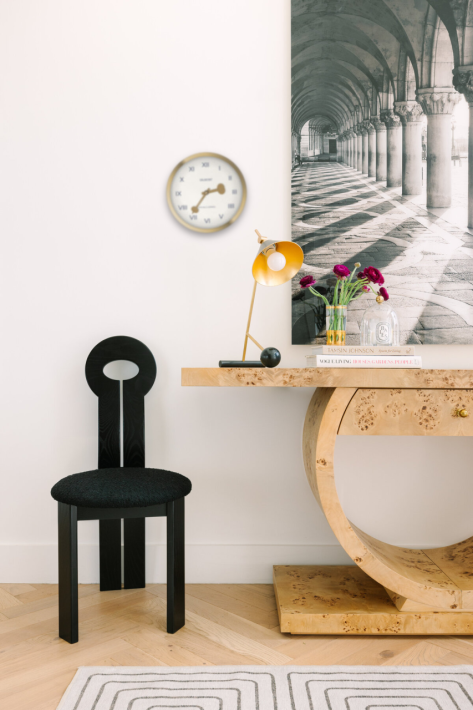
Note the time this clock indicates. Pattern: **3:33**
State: **2:36**
